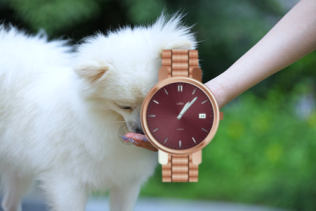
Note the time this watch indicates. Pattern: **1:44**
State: **1:07**
